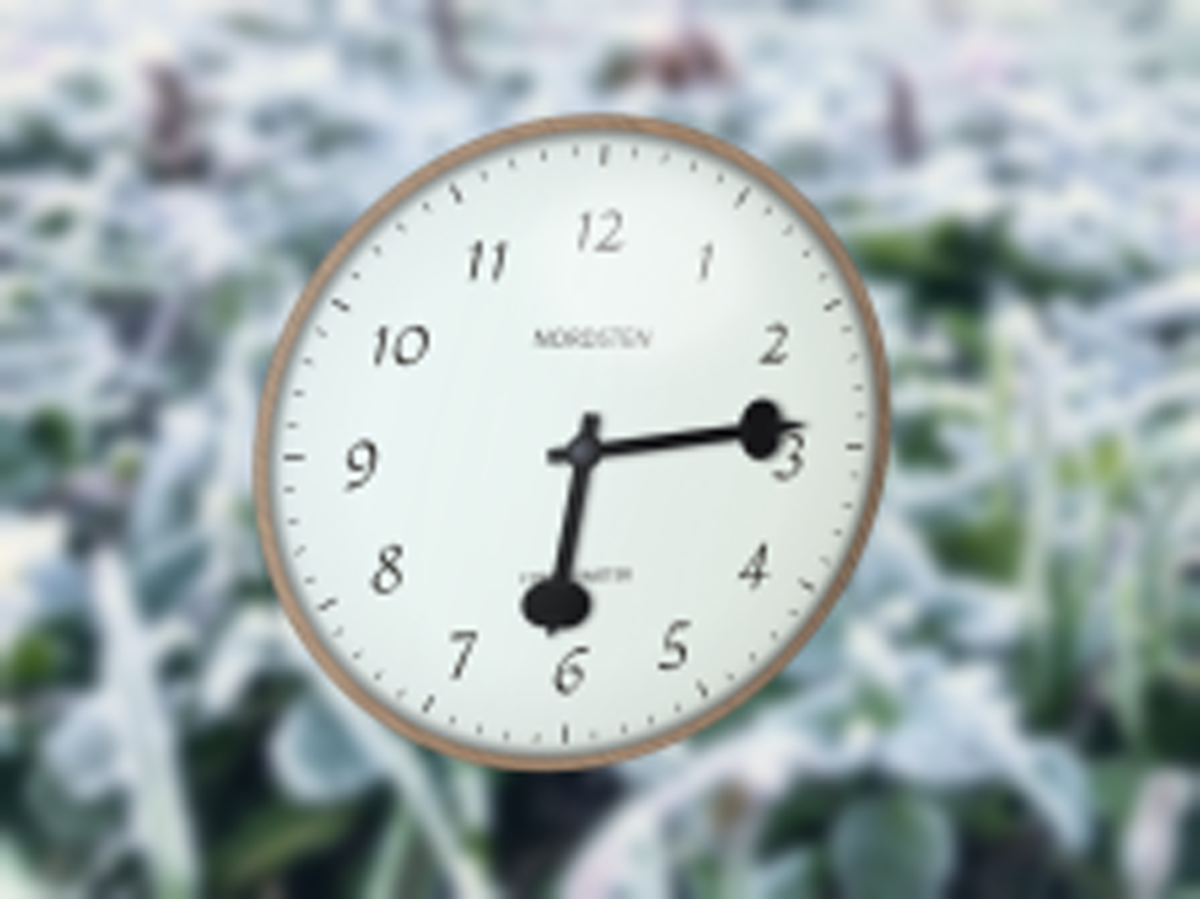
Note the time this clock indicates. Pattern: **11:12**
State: **6:14**
